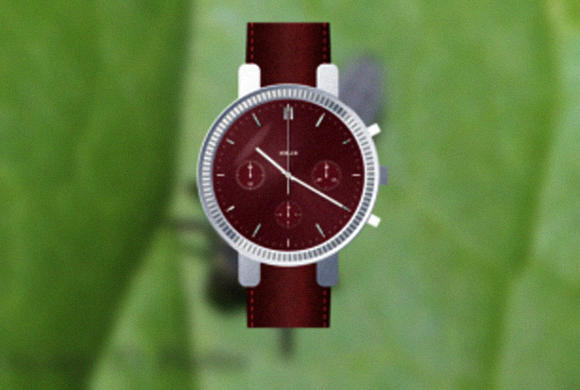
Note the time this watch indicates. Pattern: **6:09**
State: **10:20**
